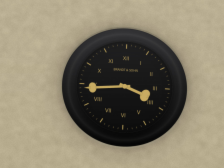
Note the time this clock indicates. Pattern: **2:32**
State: **3:44**
